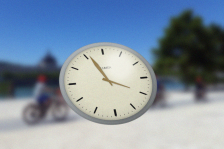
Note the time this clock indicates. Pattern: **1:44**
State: **3:56**
